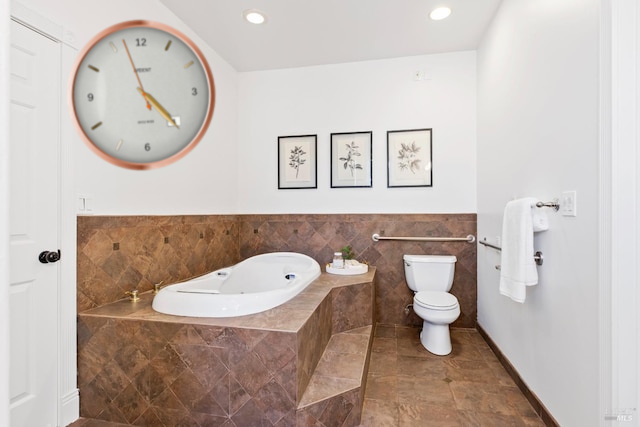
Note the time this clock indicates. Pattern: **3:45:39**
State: **4:22:57**
